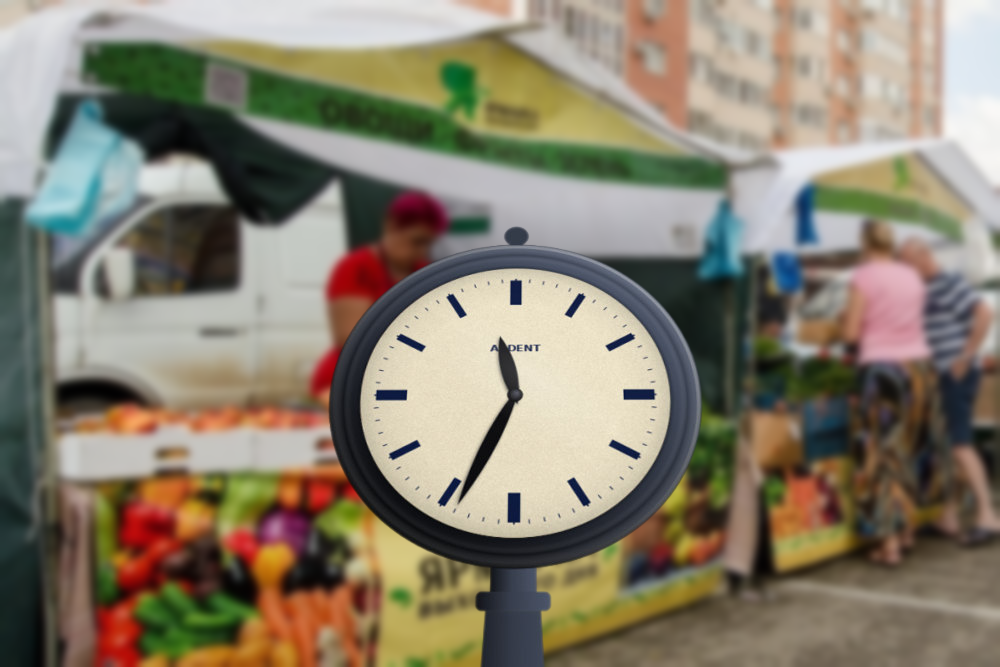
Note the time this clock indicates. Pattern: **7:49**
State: **11:34**
